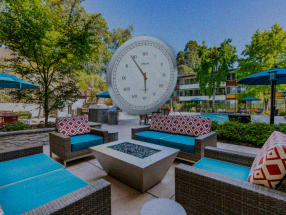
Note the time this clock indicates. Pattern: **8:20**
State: **5:54**
